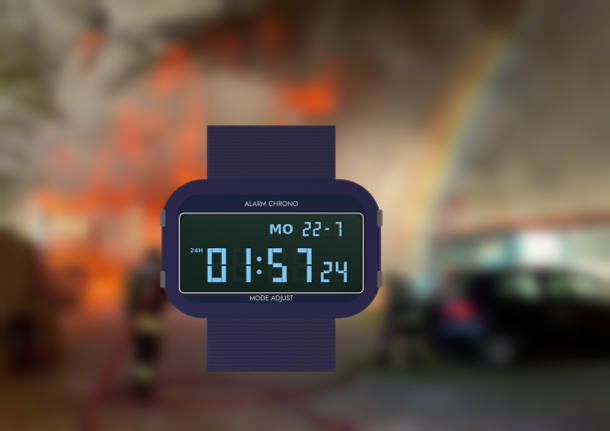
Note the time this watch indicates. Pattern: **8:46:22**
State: **1:57:24**
